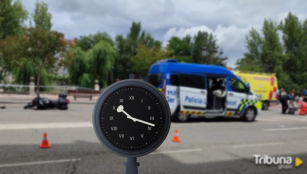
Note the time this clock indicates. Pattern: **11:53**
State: **10:18**
